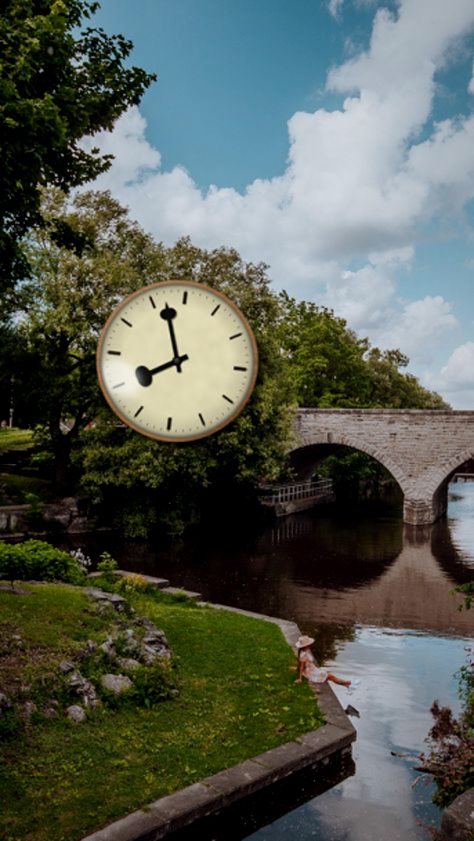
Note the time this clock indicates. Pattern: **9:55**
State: **7:57**
